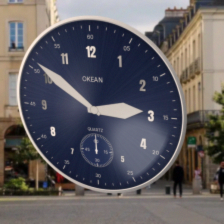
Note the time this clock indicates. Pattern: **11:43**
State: **2:51**
